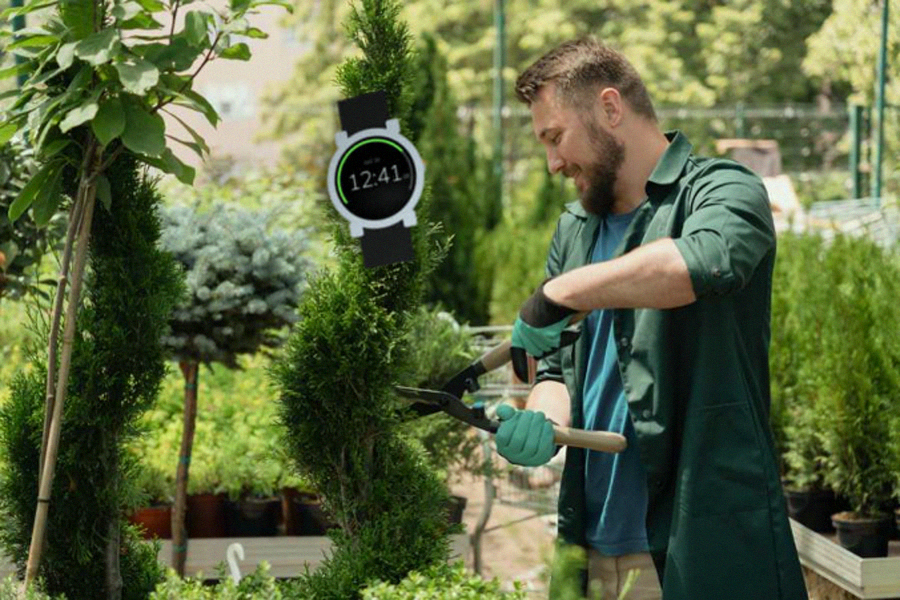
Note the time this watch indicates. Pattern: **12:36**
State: **12:41**
